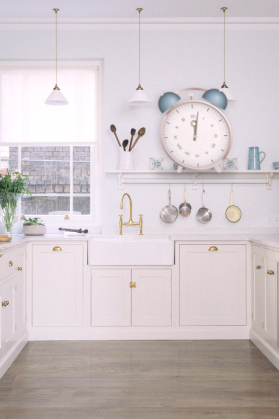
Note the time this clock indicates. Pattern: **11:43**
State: **12:02**
